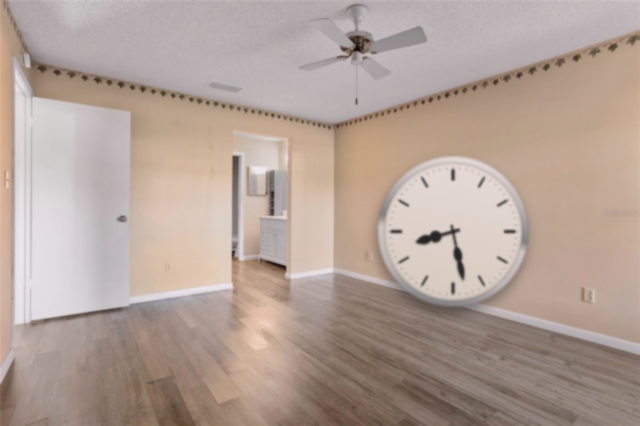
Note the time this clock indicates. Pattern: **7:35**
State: **8:28**
